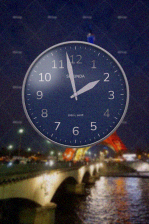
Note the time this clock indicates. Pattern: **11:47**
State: **1:58**
